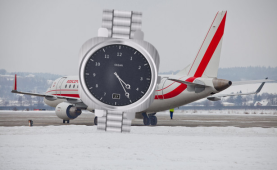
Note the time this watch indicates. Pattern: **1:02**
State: **4:25**
